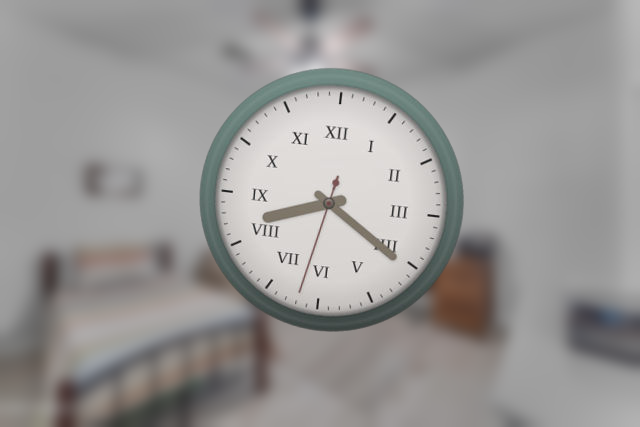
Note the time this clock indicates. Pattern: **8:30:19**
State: **8:20:32**
